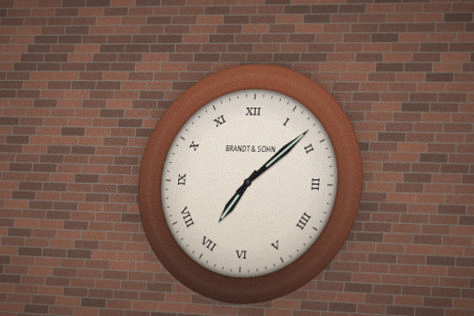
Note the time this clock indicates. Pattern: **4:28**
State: **7:08**
